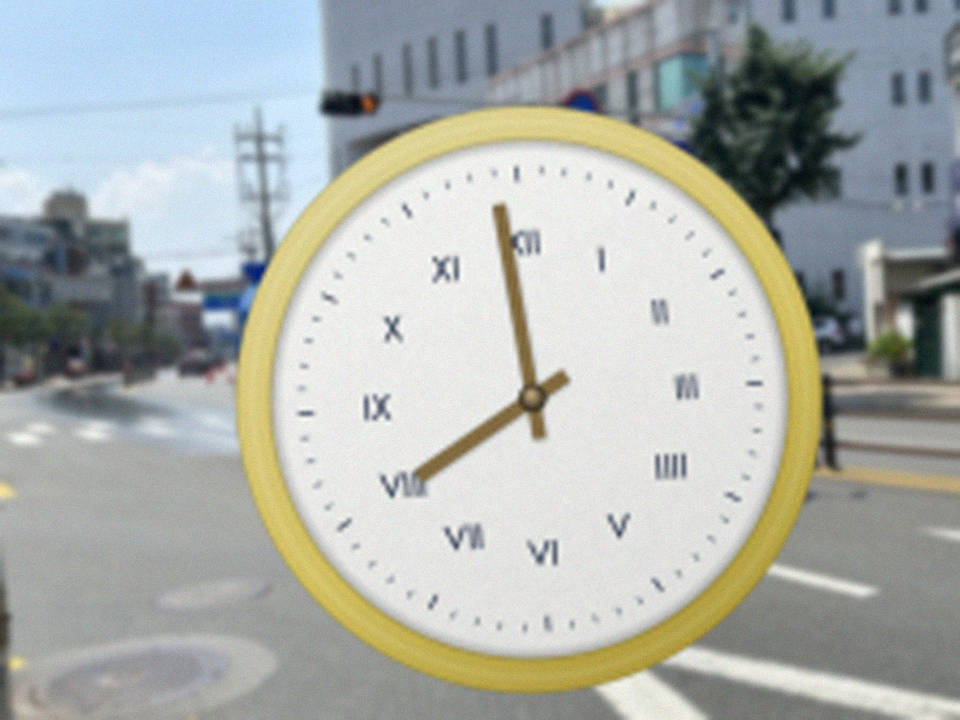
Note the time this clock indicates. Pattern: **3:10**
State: **7:59**
